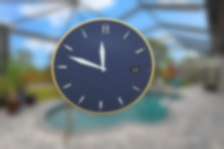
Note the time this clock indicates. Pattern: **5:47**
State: **11:48**
